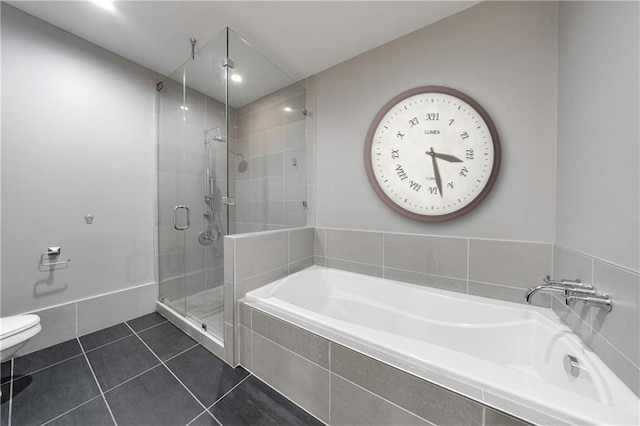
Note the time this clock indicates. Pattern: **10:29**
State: **3:28**
